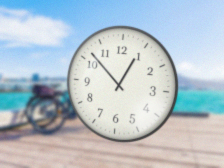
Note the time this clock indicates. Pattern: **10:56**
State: **12:52**
